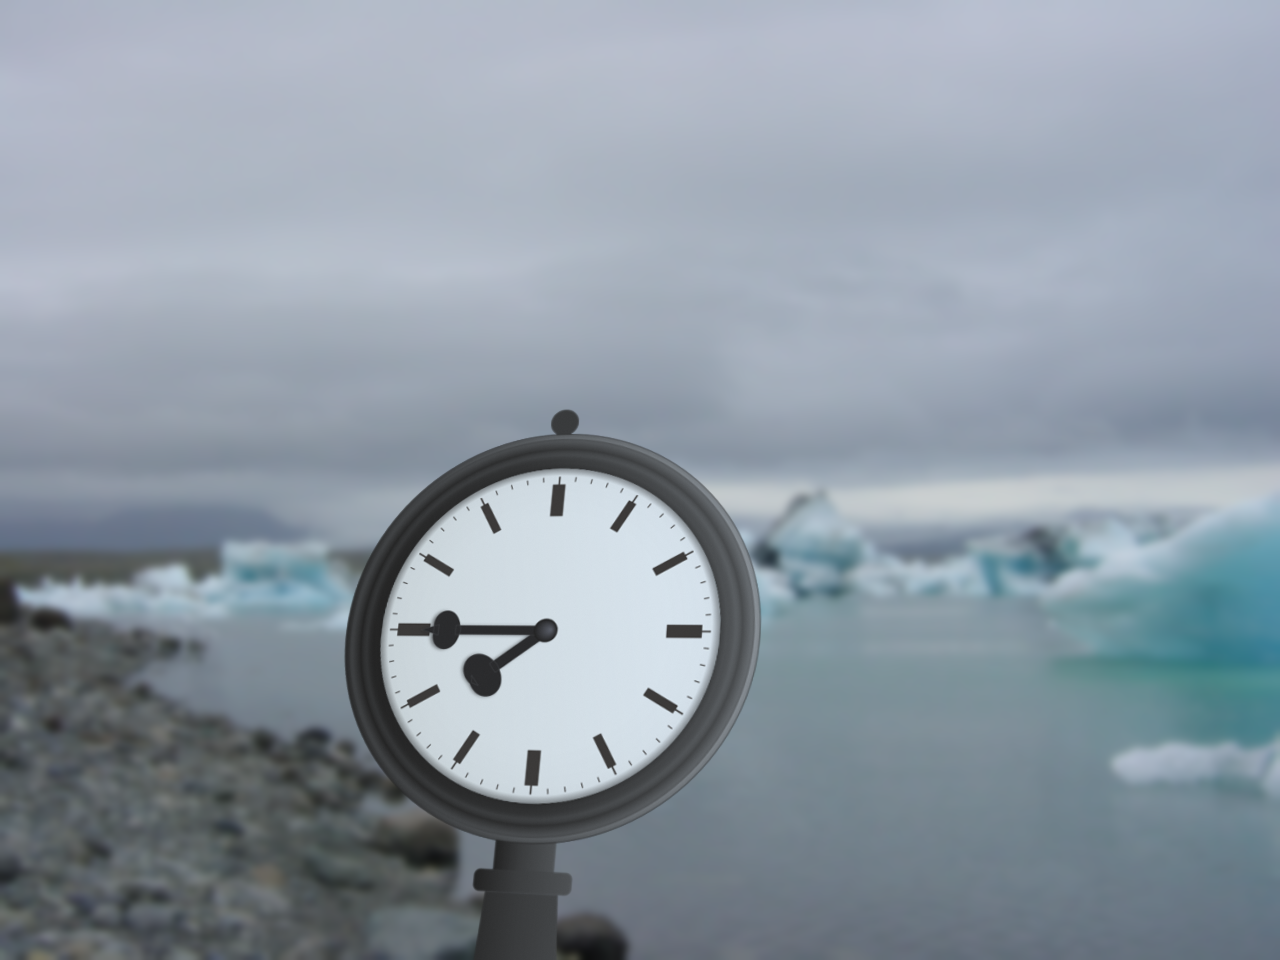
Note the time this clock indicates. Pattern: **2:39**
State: **7:45**
